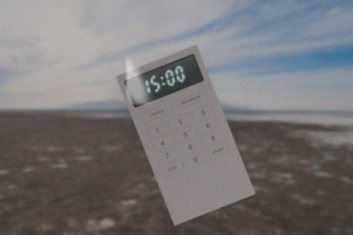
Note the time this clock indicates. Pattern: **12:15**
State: **15:00**
